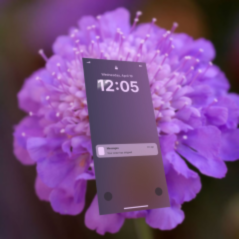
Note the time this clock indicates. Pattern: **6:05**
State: **12:05**
